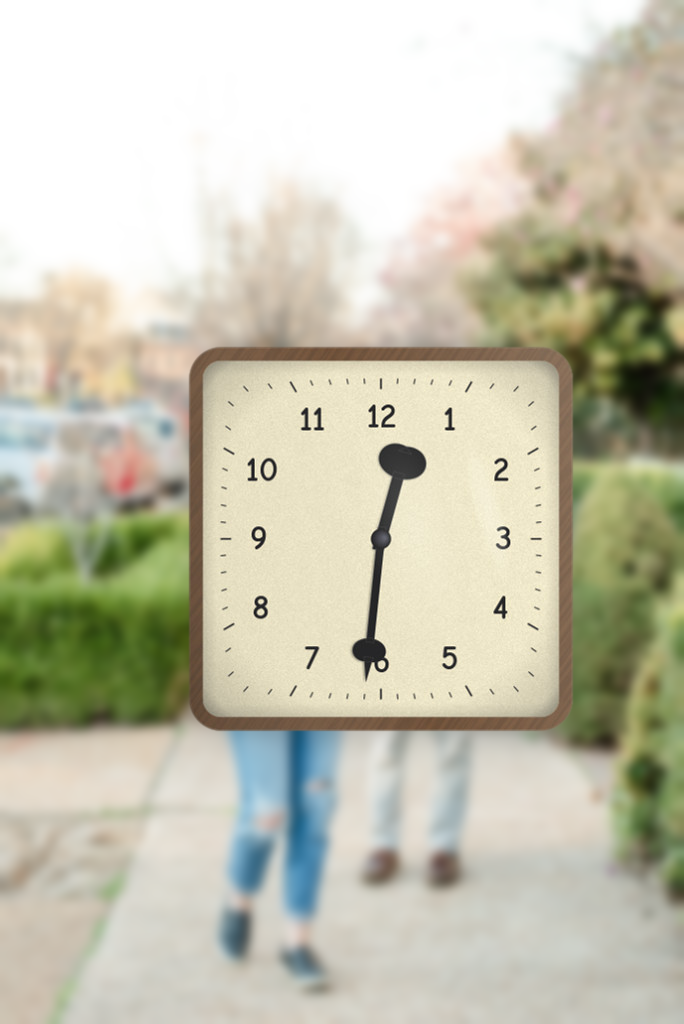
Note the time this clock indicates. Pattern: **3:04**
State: **12:31**
